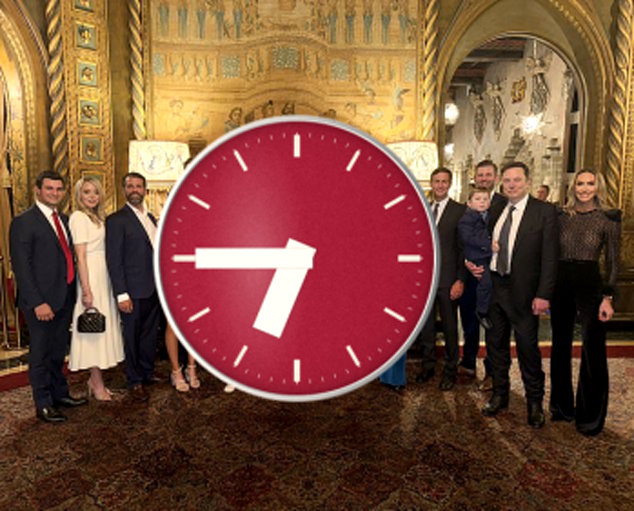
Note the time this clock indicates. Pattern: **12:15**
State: **6:45**
